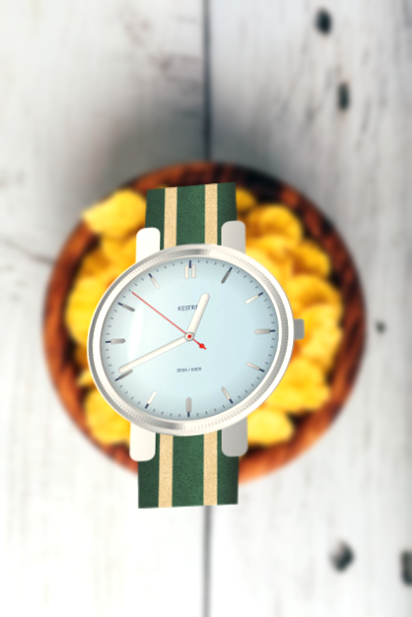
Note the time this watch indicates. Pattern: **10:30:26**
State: **12:40:52**
